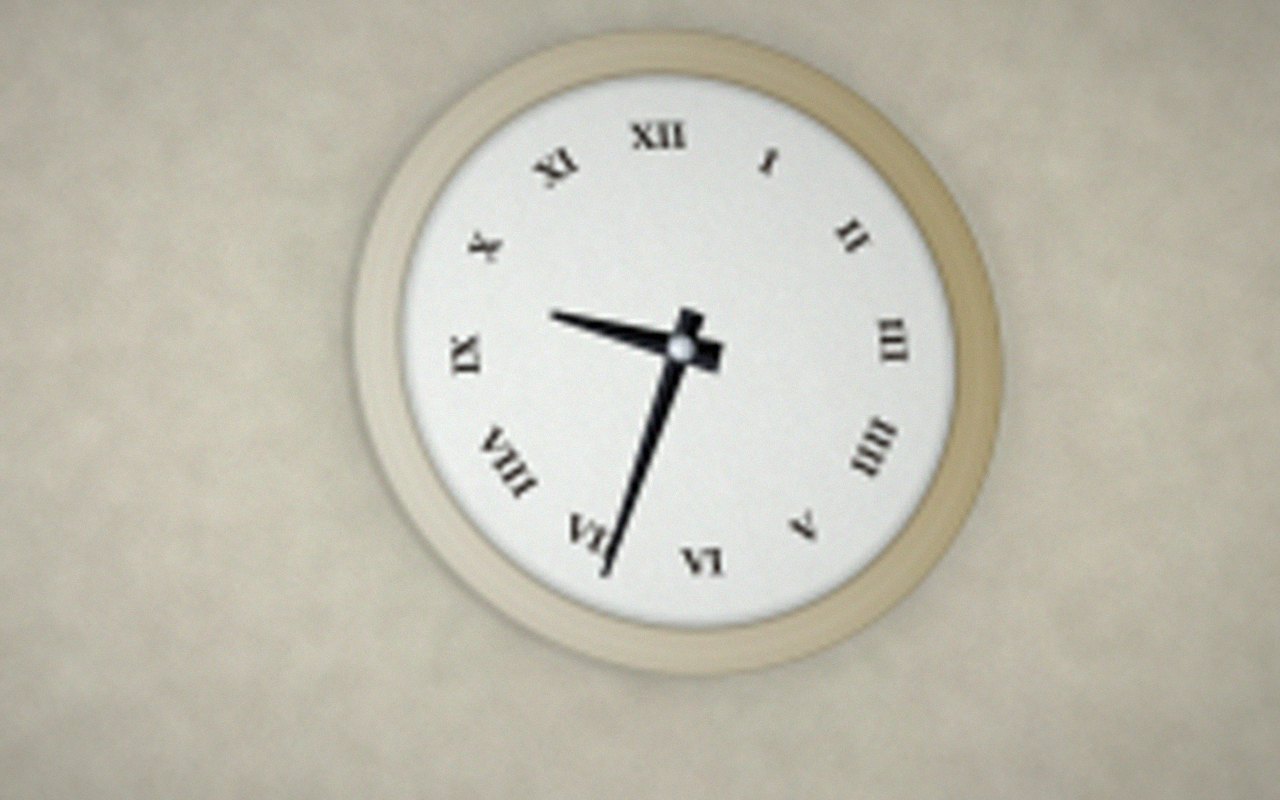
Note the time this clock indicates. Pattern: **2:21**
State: **9:34**
